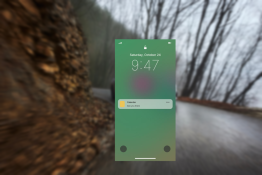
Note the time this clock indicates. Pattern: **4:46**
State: **9:47**
